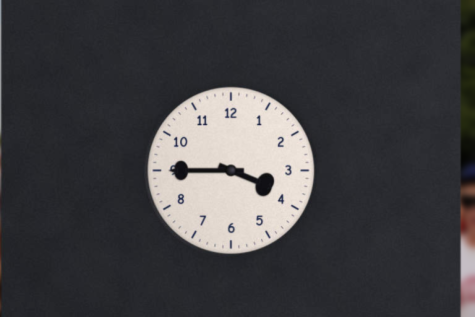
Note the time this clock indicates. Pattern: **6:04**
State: **3:45**
